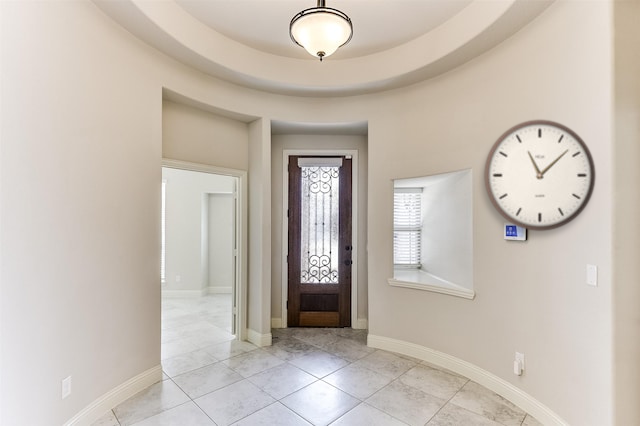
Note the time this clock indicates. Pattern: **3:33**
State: **11:08**
